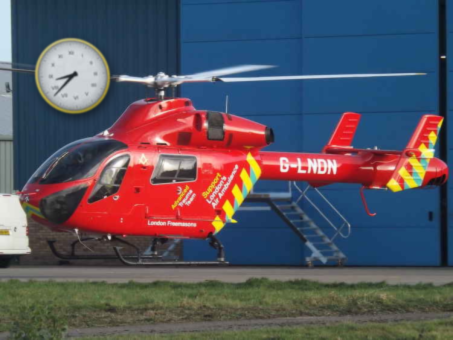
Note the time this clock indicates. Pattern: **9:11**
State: **8:38**
